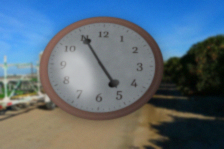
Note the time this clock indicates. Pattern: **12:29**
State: **4:55**
